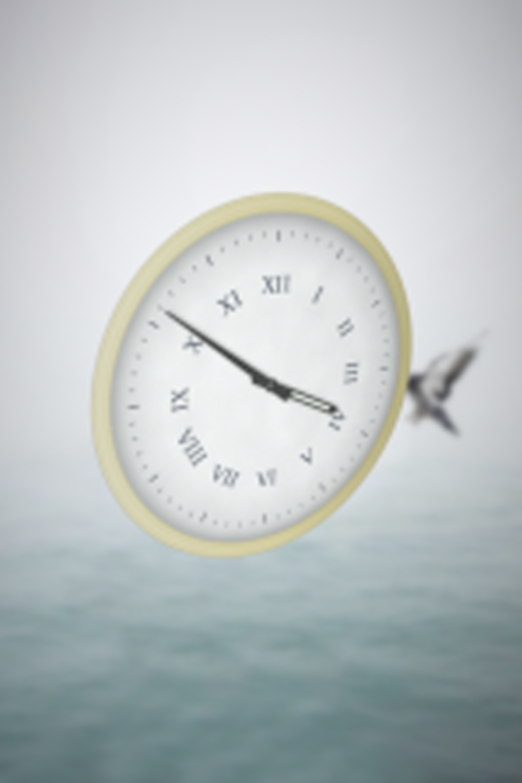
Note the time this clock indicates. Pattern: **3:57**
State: **3:51**
